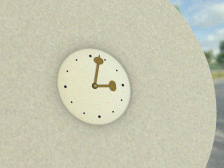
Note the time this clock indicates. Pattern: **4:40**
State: **3:03**
